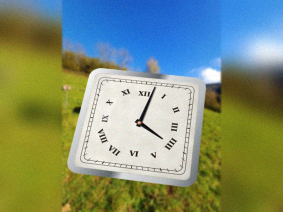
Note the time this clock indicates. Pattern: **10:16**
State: **4:02**
